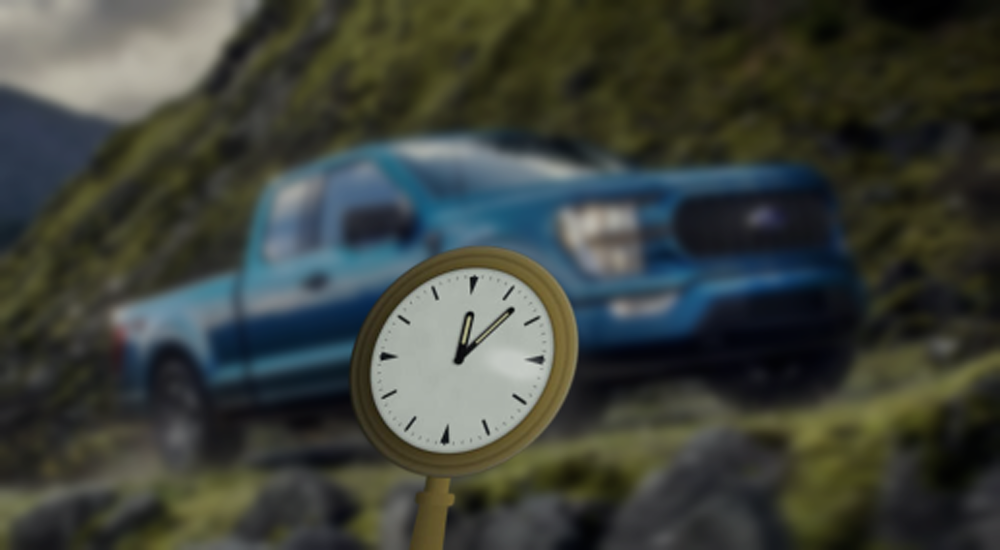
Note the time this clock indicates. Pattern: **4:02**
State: **12:07**
